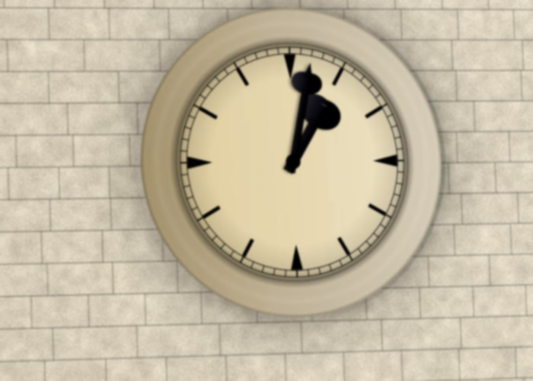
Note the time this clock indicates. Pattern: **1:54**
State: **1:02**
